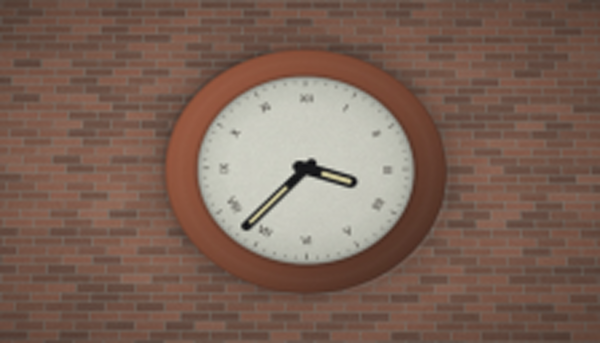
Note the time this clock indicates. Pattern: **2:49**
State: **3:37**
